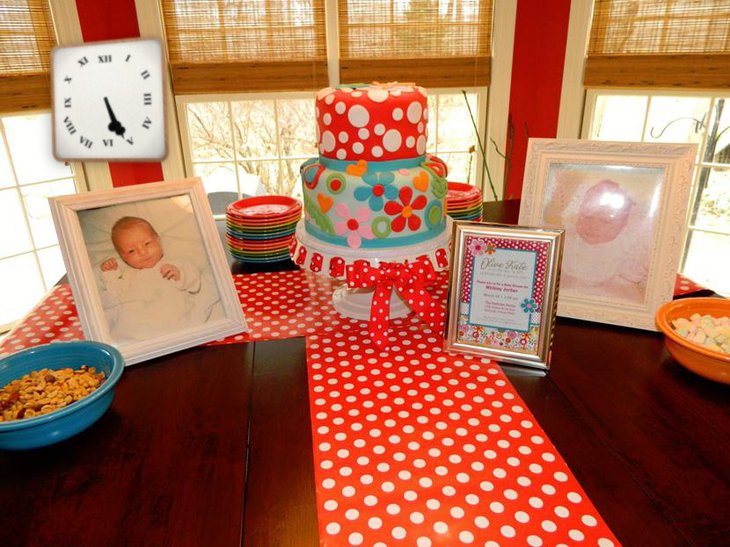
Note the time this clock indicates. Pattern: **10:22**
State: **5:26**
